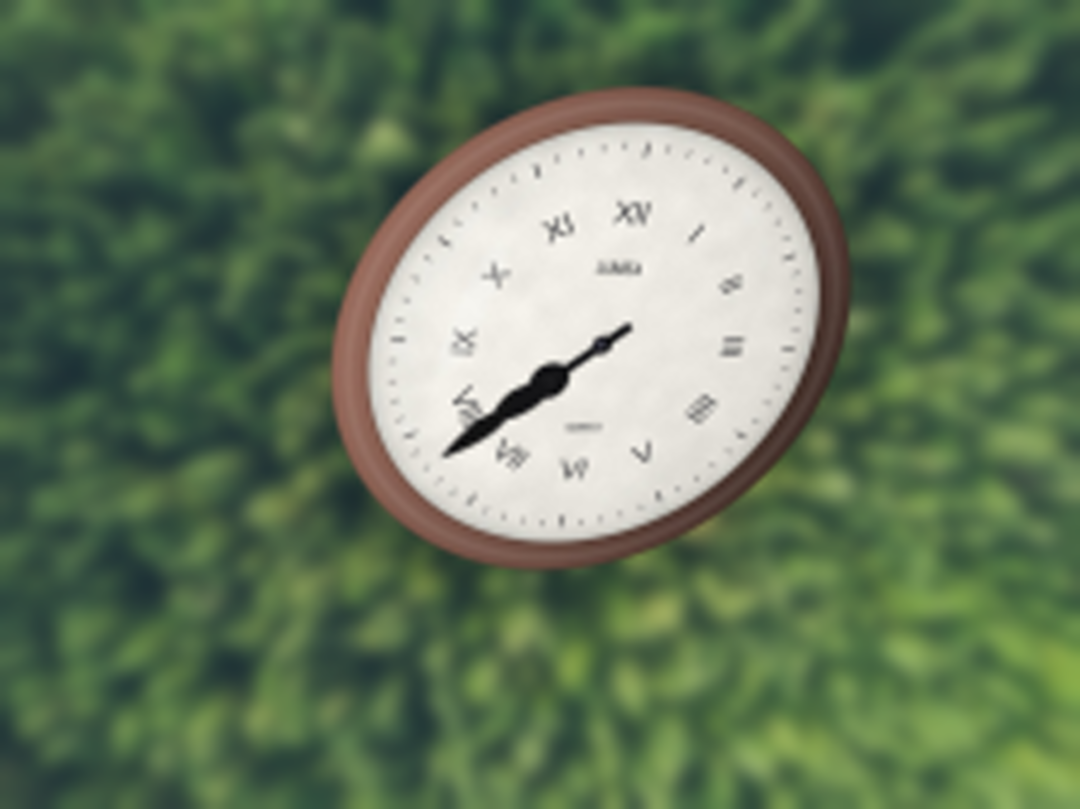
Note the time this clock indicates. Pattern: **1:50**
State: **7:38**
